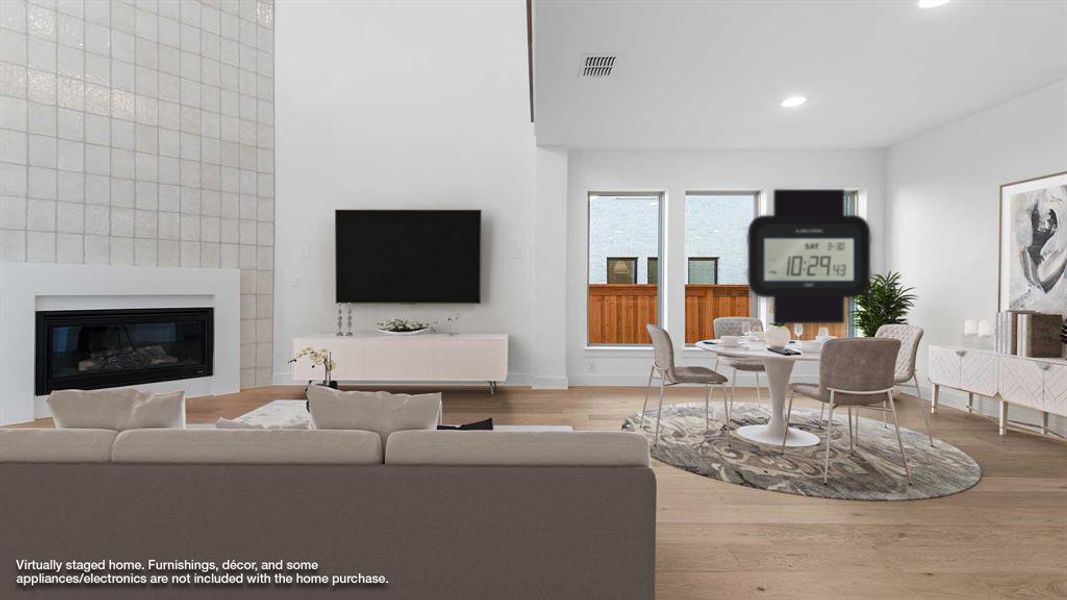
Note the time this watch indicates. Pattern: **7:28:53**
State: **10:29:43**
